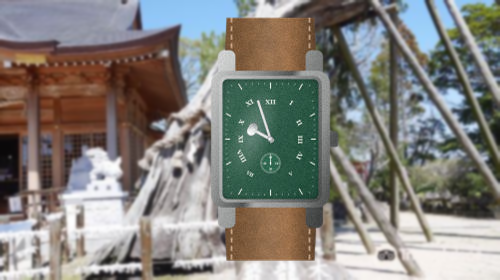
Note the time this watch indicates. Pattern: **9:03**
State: **9:57**
